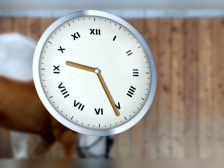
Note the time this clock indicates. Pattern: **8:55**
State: **9:26**
